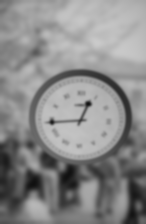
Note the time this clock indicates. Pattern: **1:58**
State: **12:44**
